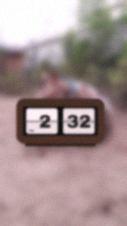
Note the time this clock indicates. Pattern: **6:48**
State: **2:32**
